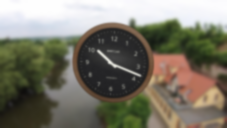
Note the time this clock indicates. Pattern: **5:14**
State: **10:18**
